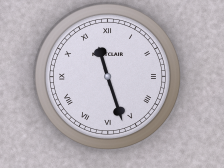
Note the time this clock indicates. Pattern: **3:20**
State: **11:27**
